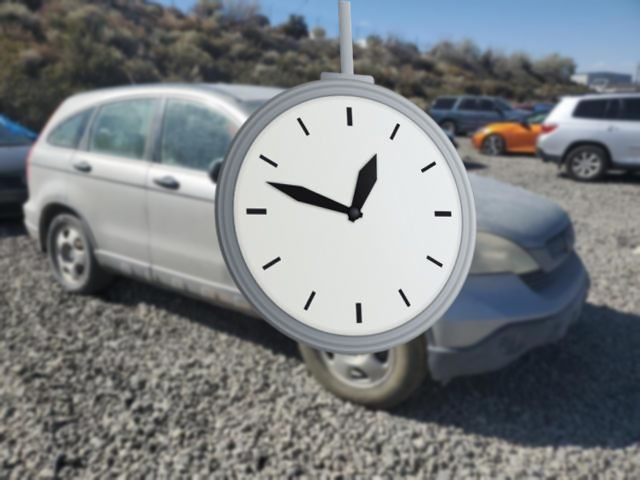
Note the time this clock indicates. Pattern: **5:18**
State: **12:48**
